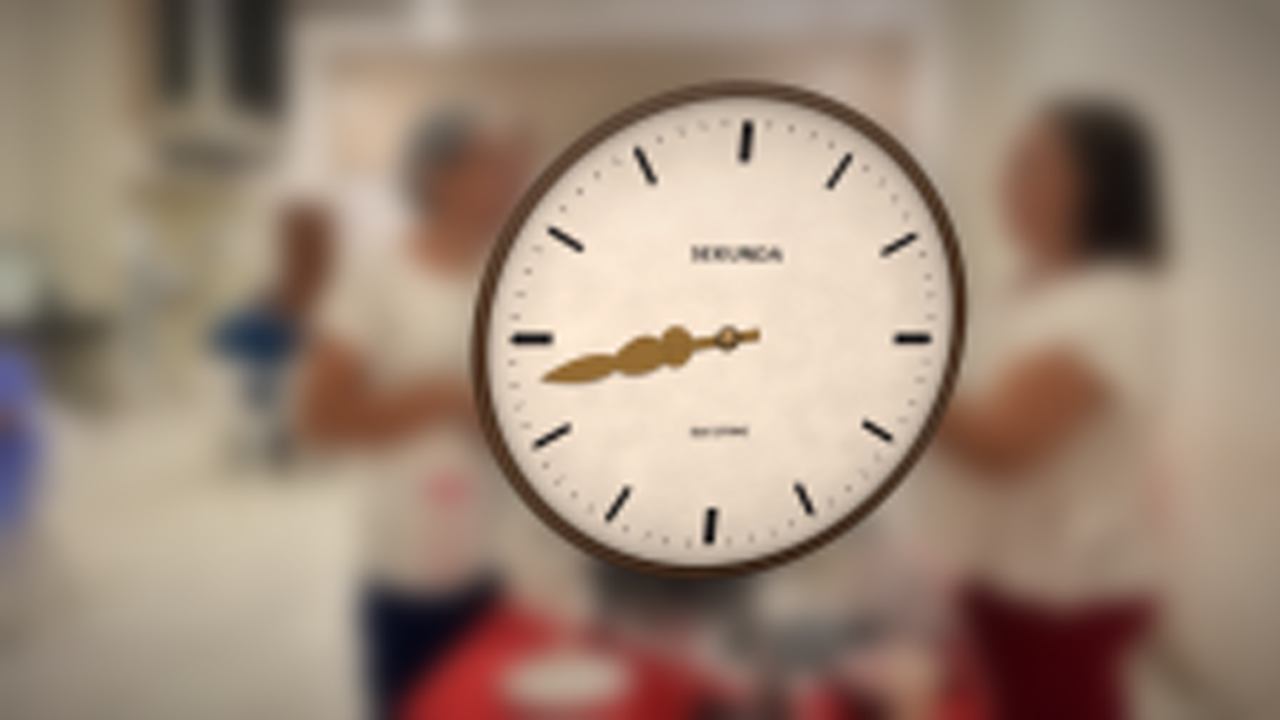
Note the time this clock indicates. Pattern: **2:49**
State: **8:43**
